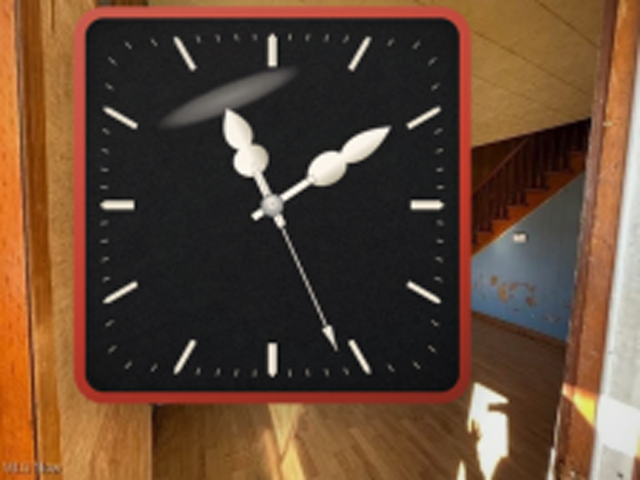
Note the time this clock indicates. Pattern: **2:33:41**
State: **11:09:26**
